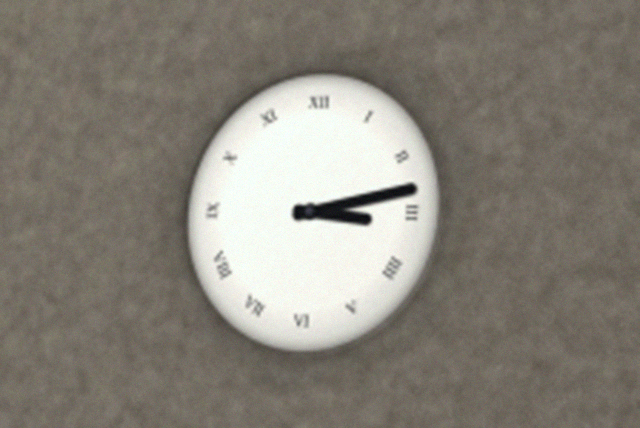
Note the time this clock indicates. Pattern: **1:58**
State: **3:13**
